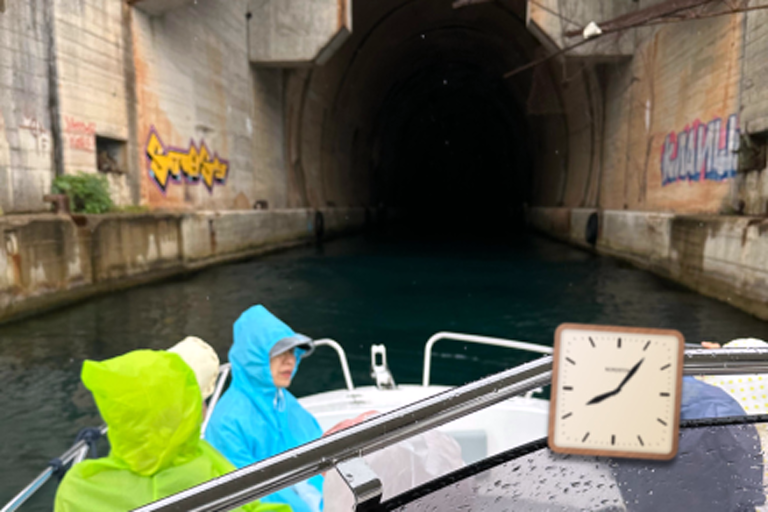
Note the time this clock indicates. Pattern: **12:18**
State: **8:06**
